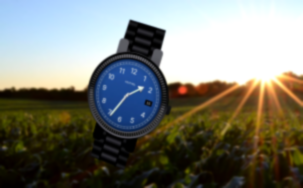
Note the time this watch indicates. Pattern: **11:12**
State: **1:34**
